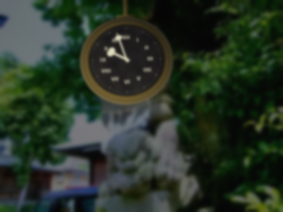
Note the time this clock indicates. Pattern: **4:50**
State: **9:57**
